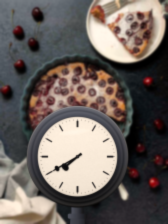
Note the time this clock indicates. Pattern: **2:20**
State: **7:40**
